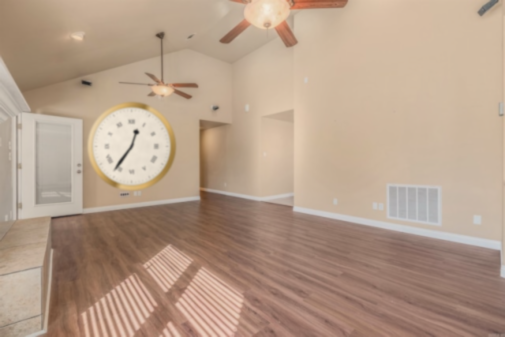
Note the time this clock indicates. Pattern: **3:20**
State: **12:36**
